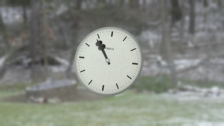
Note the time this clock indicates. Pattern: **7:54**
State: **10:54**
